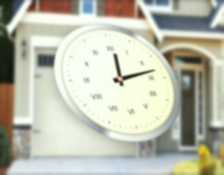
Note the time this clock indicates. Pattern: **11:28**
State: **12:13**
